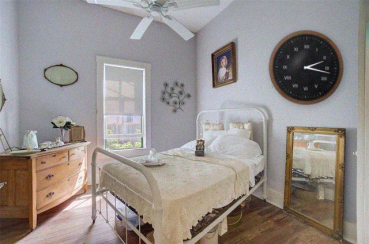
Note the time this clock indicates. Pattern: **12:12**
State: **2:17**
